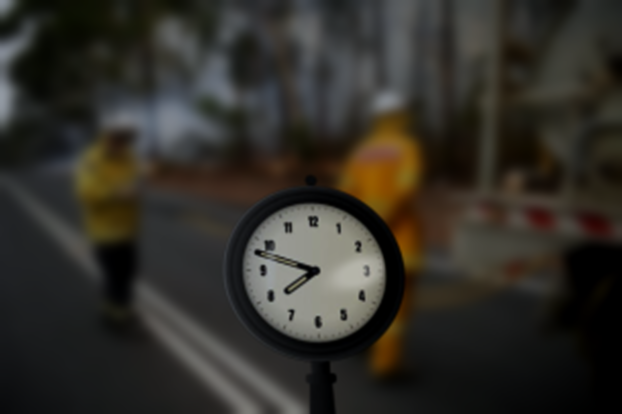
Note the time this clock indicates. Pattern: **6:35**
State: **7:48**
